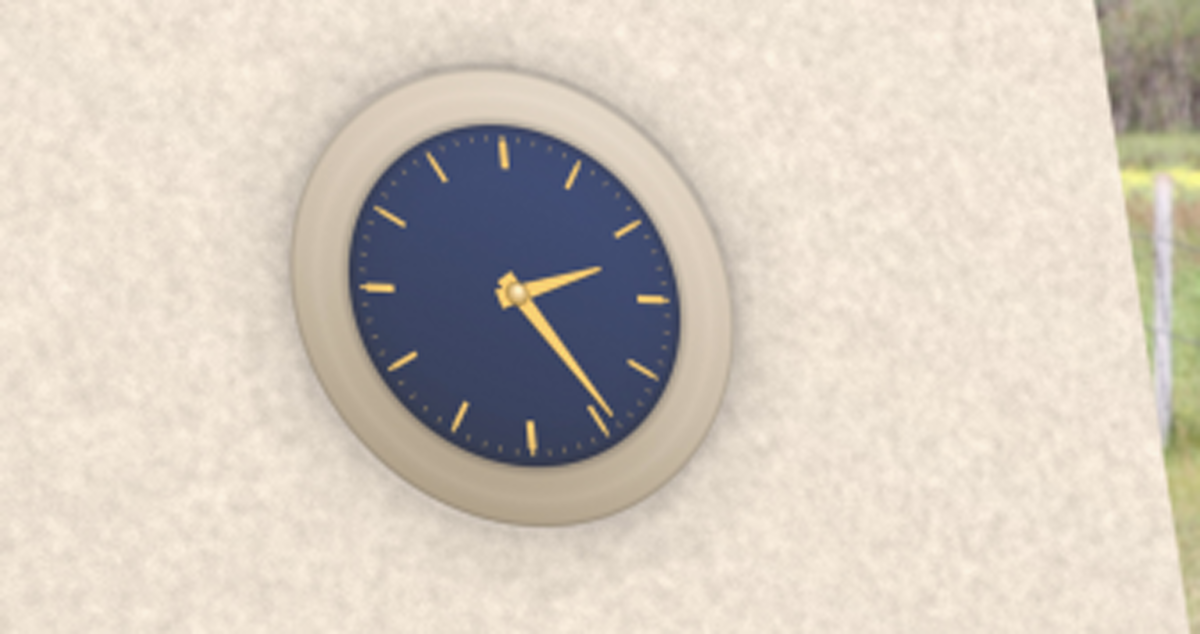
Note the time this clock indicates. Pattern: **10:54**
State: **2:24**
